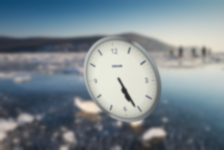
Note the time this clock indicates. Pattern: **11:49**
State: **5:26**
